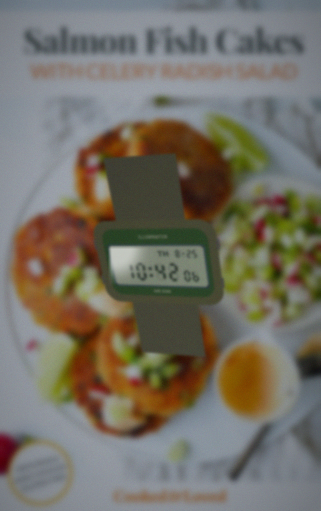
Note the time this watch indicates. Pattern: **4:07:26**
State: **10:42:06**
